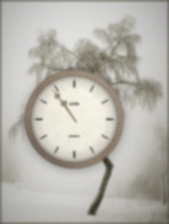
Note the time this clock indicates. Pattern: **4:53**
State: **10:54**
